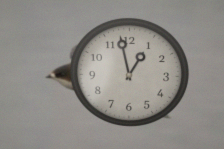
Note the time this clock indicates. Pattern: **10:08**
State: **12:58**
